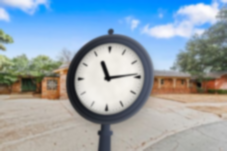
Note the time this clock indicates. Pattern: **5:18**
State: **11:14**
